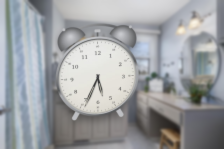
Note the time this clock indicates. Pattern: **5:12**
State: **5:34**
